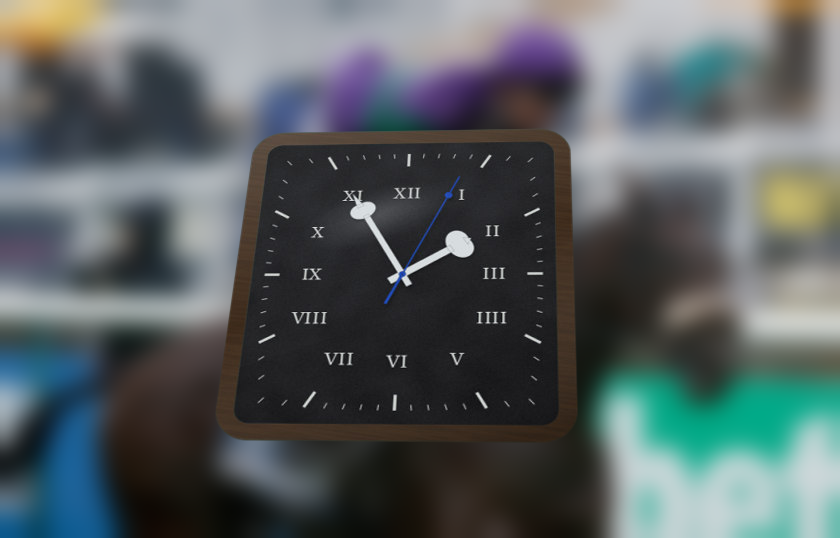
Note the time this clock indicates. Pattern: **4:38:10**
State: **1:55:04**
